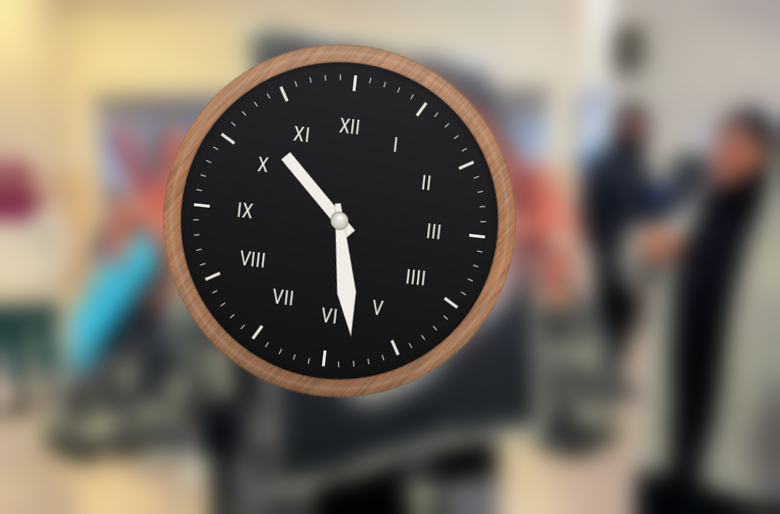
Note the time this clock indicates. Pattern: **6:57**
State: **10:28**
